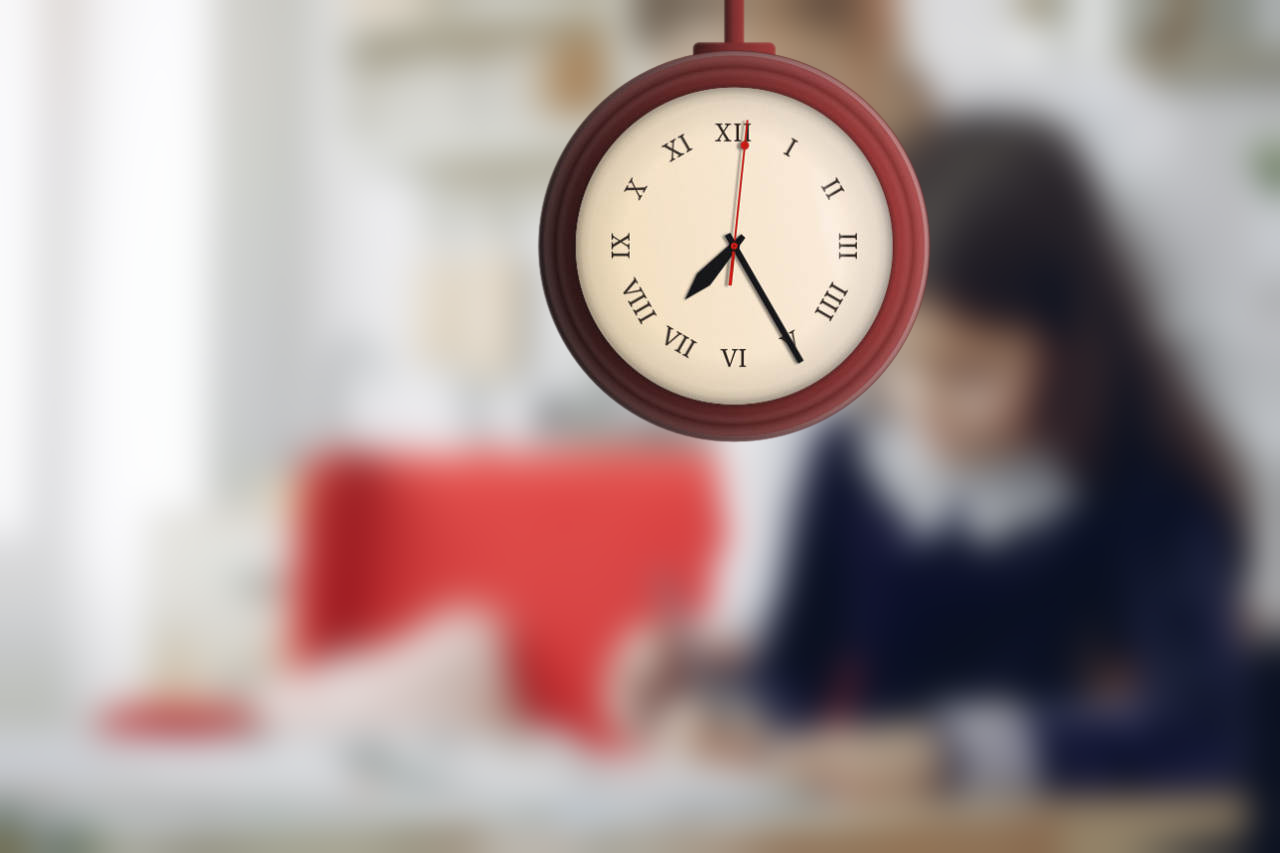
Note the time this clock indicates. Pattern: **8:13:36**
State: **7:25:01**
